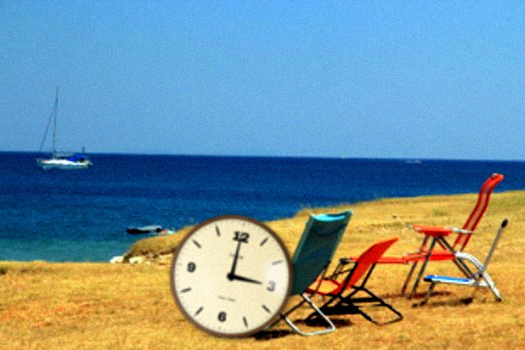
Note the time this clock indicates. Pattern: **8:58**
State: **3:00**
